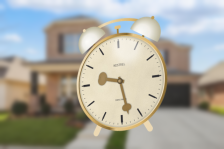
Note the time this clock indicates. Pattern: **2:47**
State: **9:28**
